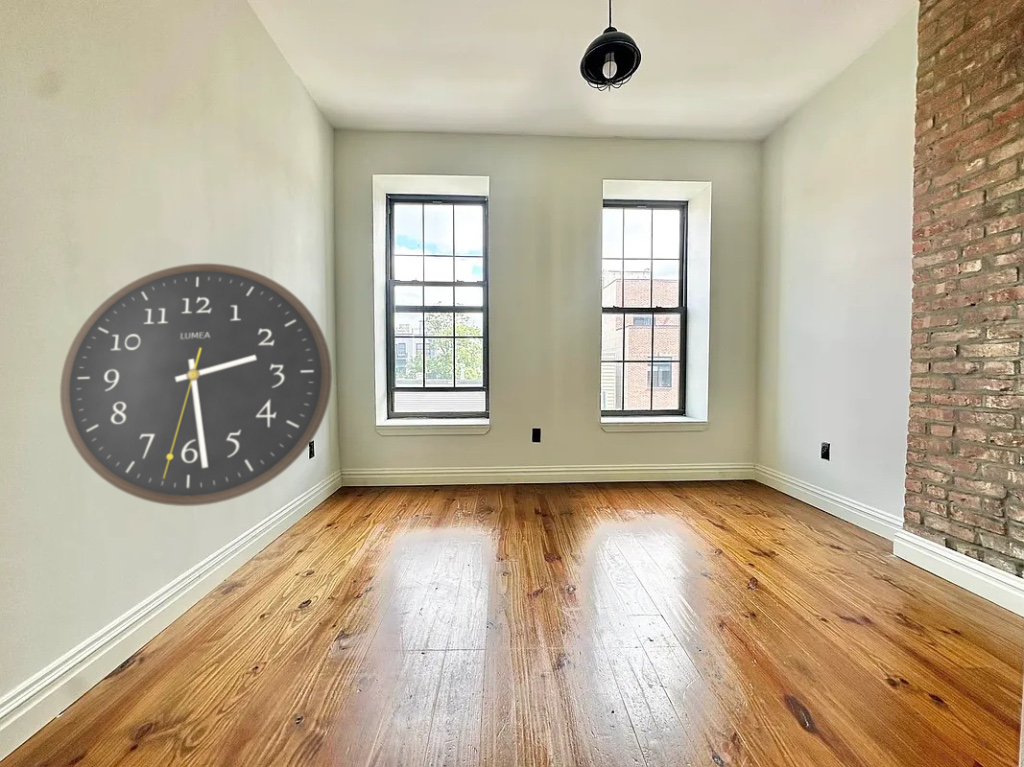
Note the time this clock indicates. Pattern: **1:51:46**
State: **2:28:32**
